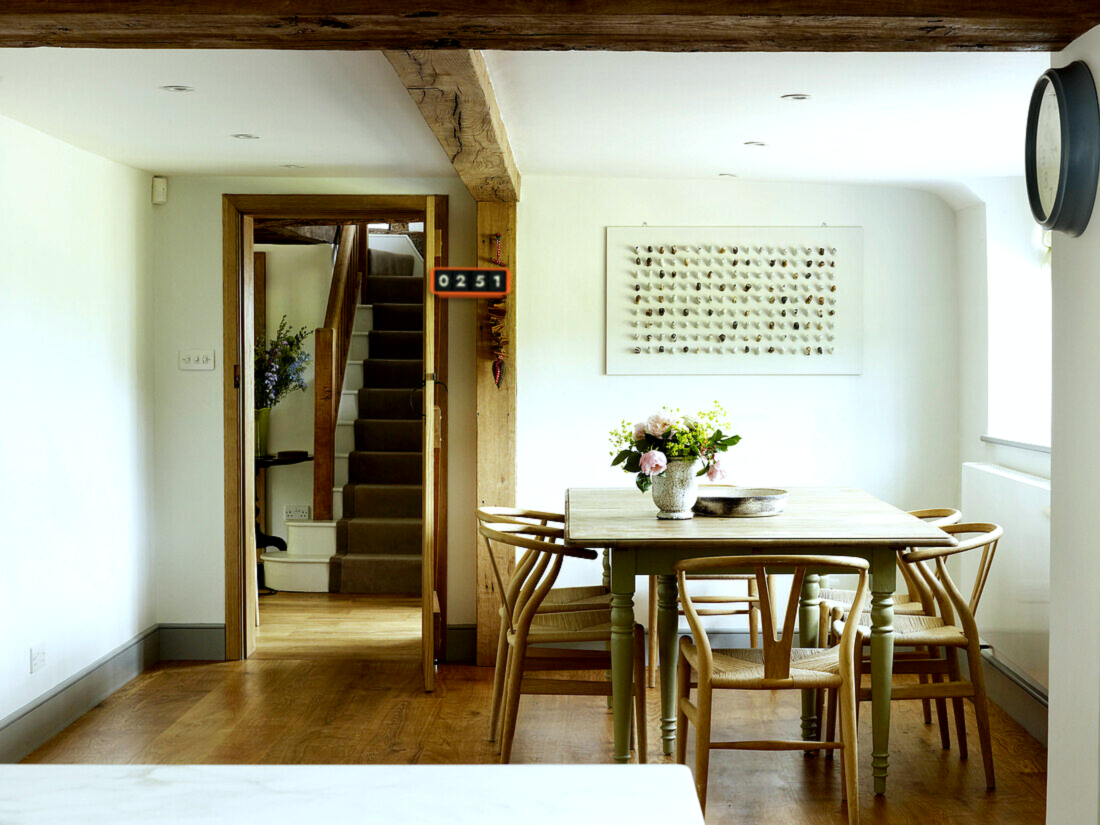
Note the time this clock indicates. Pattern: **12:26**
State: **2:51**
